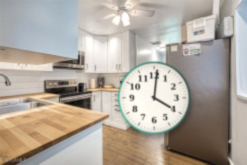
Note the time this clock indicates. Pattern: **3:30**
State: **4:01**
